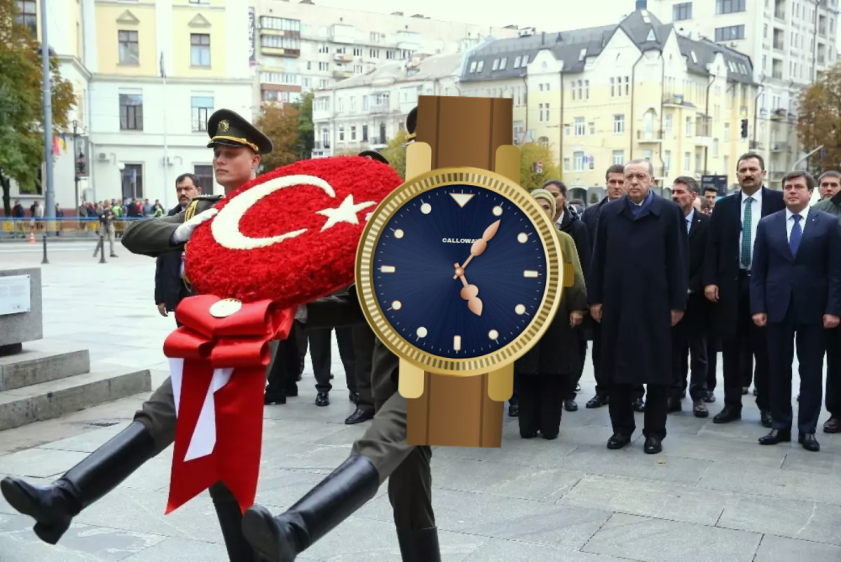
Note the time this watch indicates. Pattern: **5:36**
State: **5:06**
